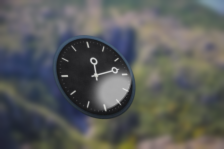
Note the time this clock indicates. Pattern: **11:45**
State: **12:13**
